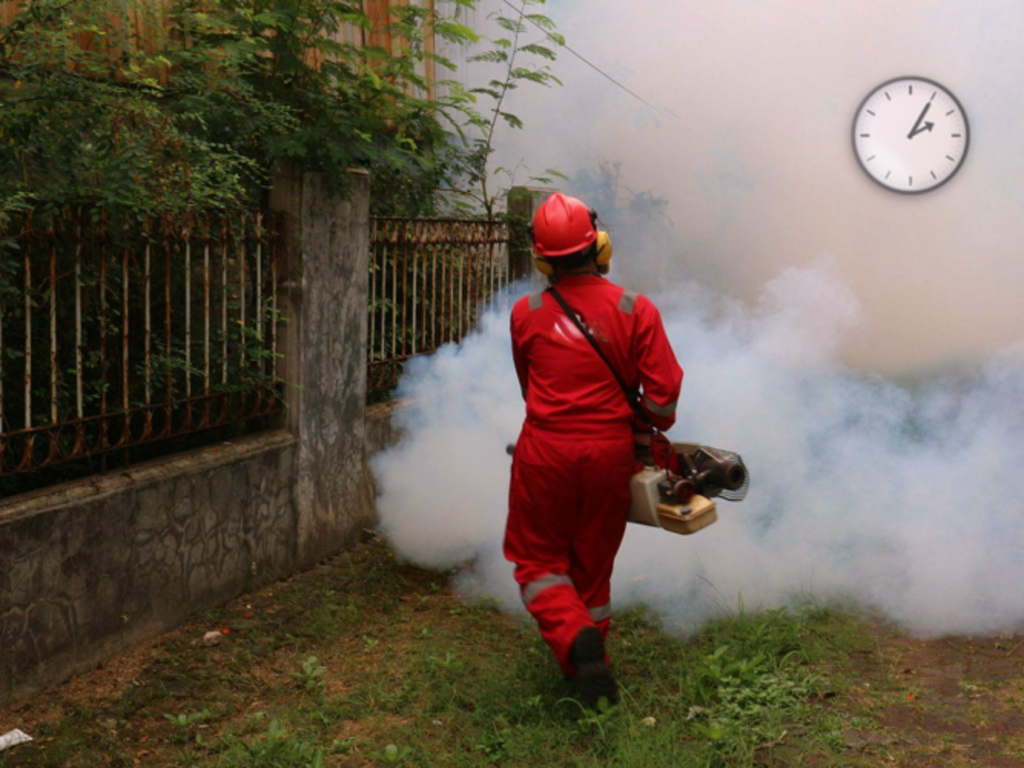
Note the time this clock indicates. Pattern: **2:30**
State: **2:05**
